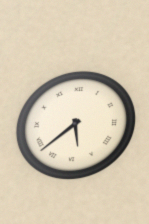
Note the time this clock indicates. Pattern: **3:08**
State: **5:38**
